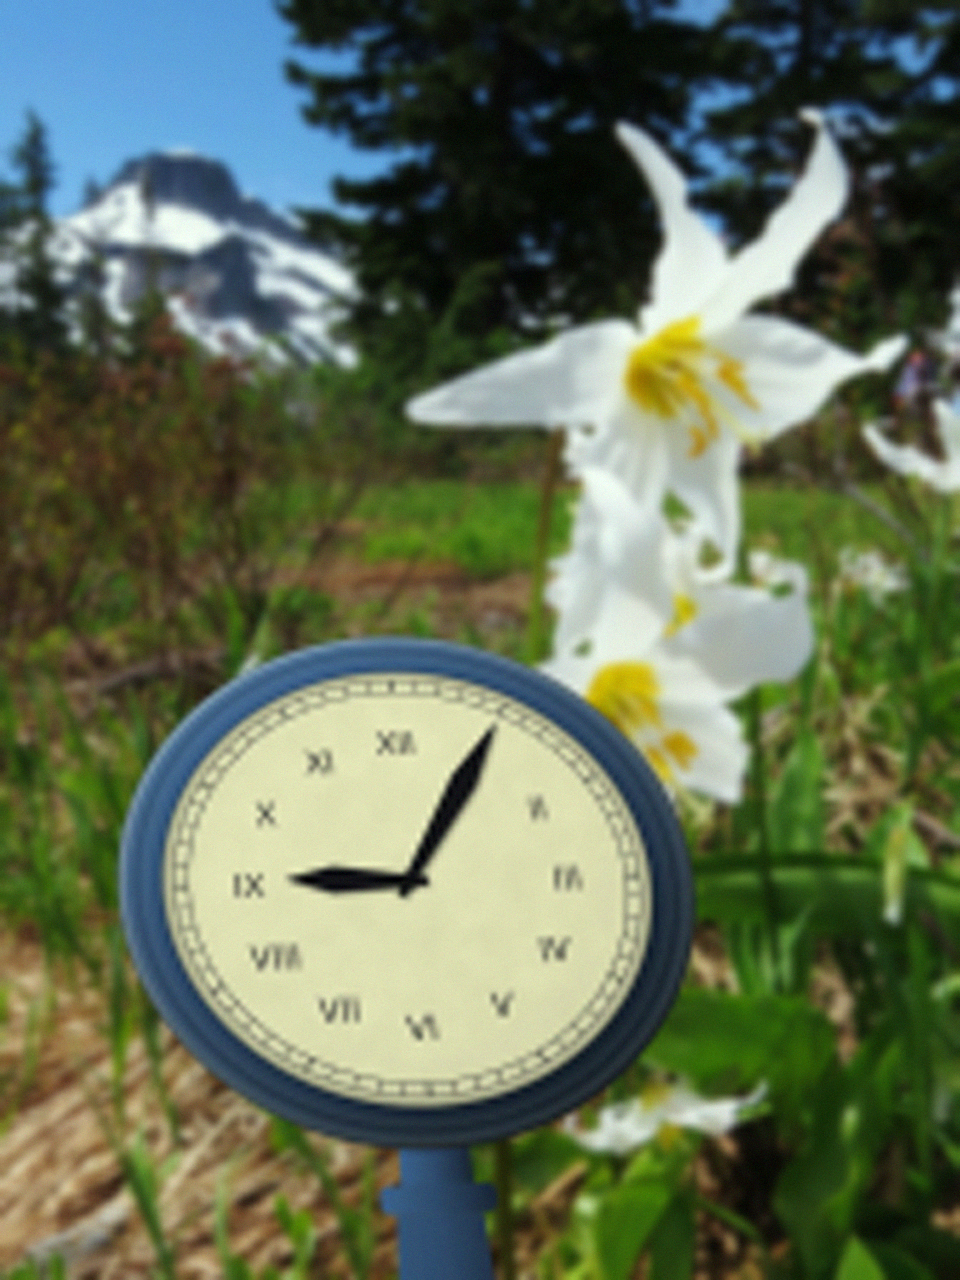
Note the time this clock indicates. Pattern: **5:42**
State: **9:05**
